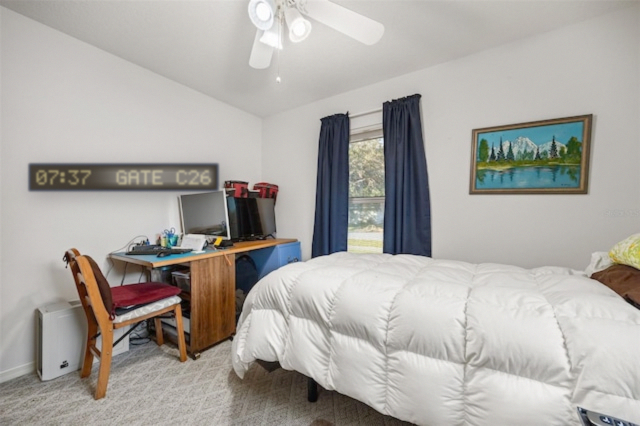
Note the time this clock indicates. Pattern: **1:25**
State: **7:37**
